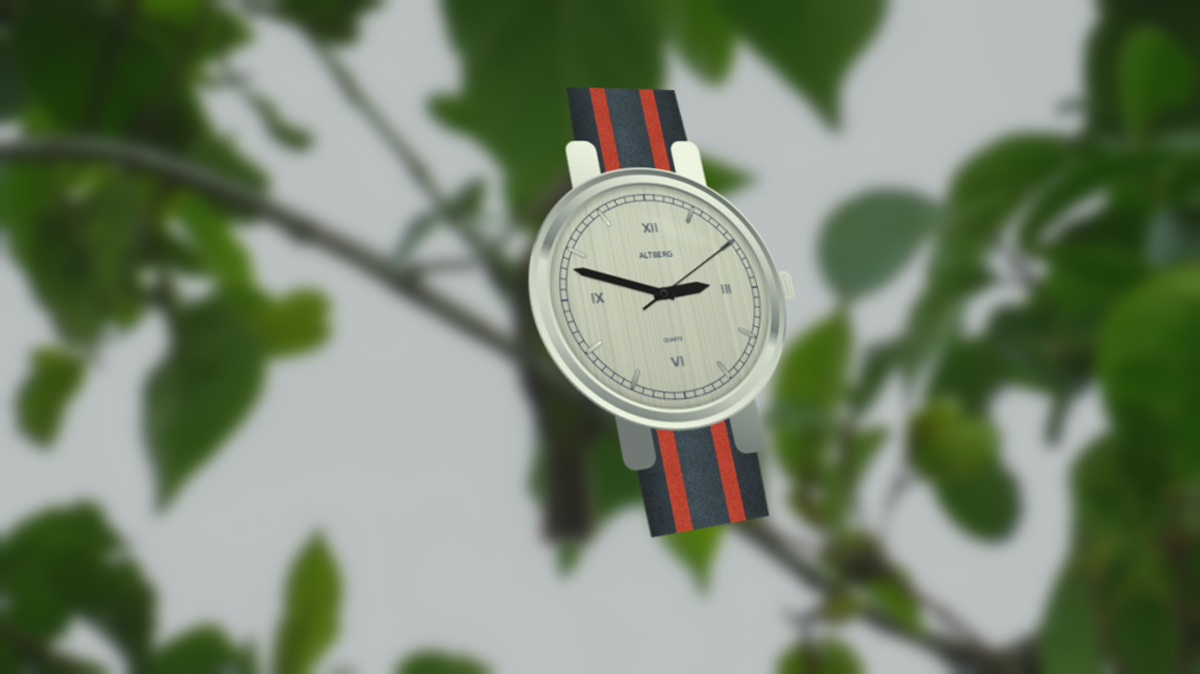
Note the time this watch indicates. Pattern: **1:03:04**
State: **2:48:10**
